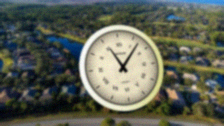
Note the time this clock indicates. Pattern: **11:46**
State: **11:07**
